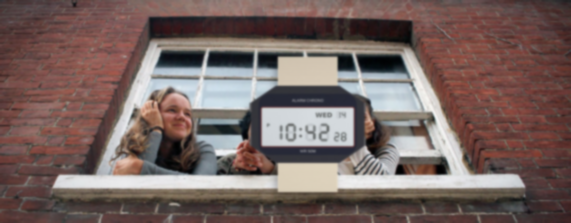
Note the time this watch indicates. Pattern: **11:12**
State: **10:42**
